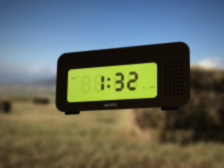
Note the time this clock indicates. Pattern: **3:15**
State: **1:32**
